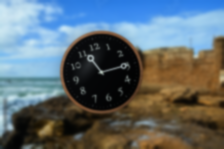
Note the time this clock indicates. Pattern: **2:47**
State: **11:15**
